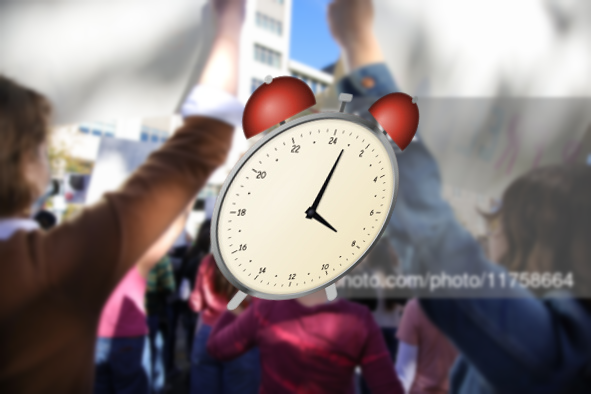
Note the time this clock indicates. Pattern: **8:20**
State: **8:02**
